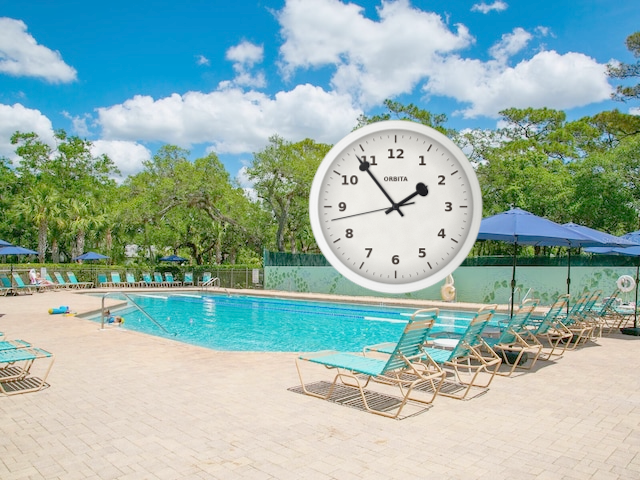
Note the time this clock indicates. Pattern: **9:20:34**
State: **1:53:43**
